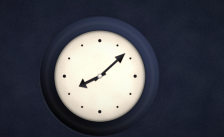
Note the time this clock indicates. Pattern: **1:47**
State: **8:08**
